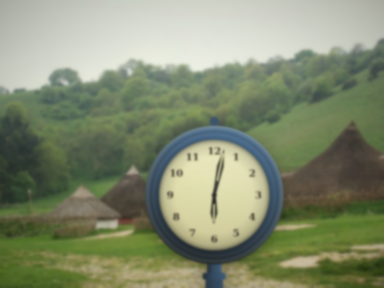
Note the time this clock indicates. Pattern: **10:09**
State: **6:02**
